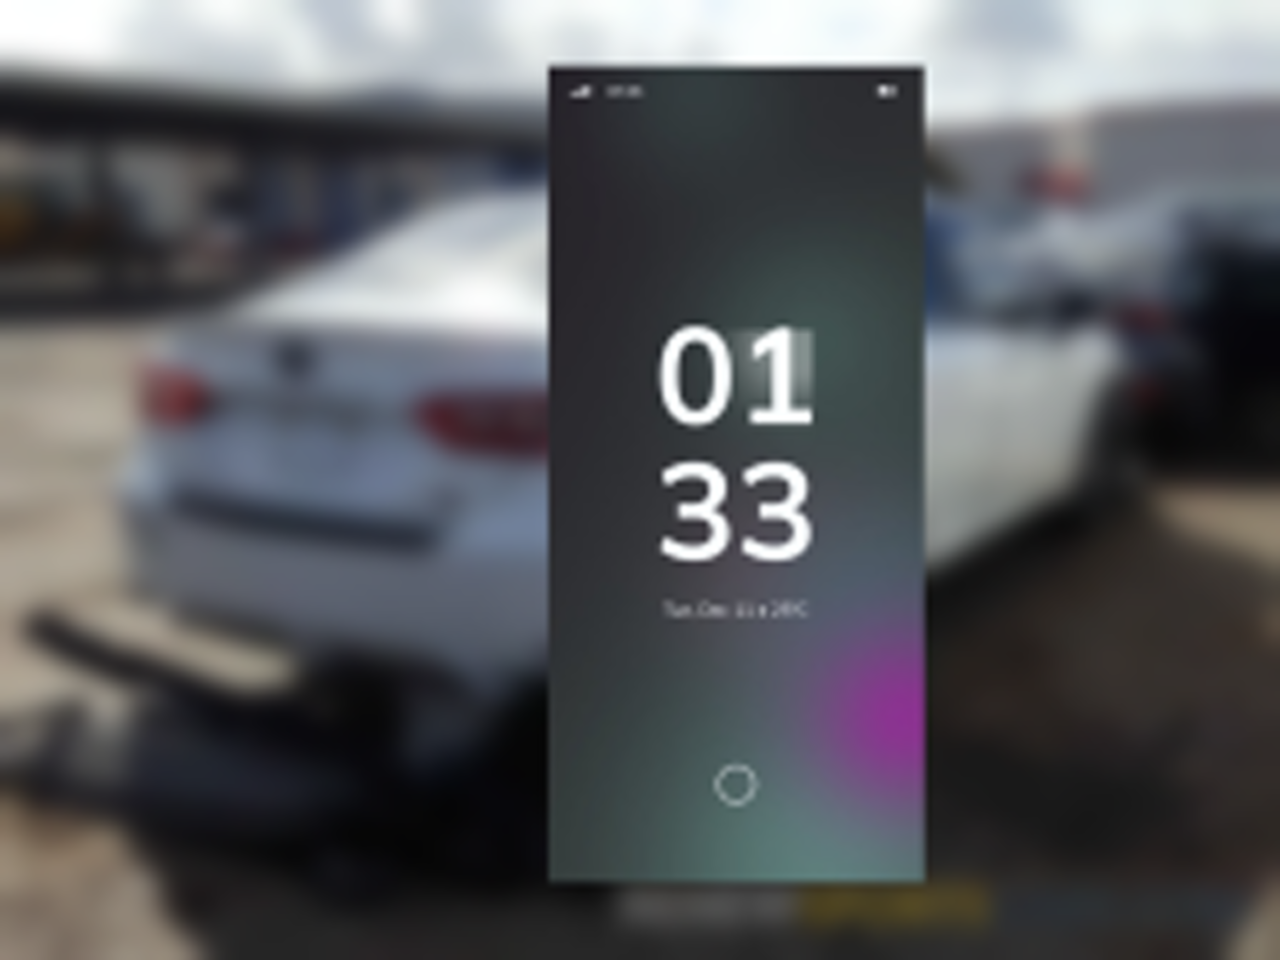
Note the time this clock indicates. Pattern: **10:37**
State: **1:33**
